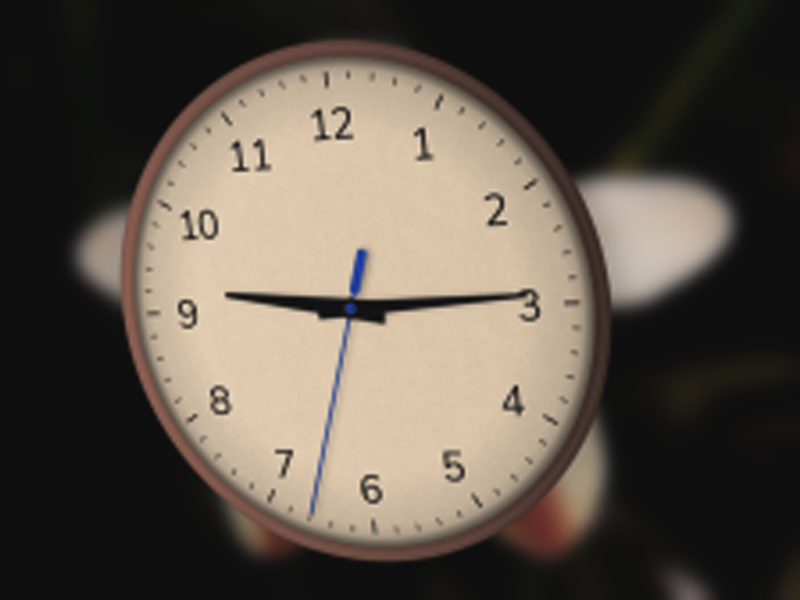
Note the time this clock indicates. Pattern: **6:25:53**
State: **9:14:33**
